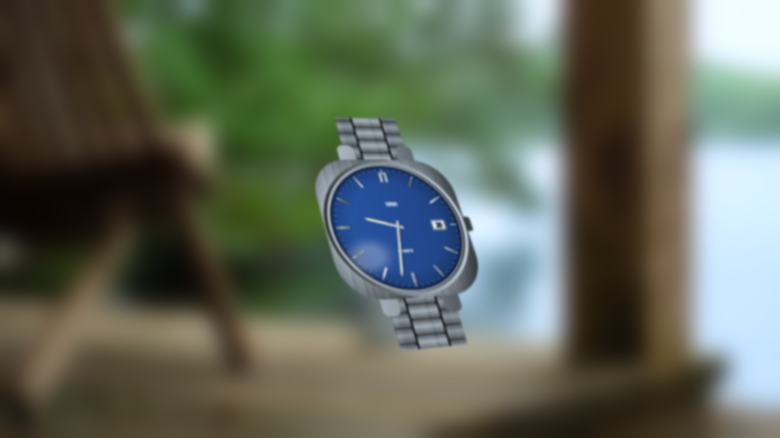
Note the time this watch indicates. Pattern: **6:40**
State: **9:32**
